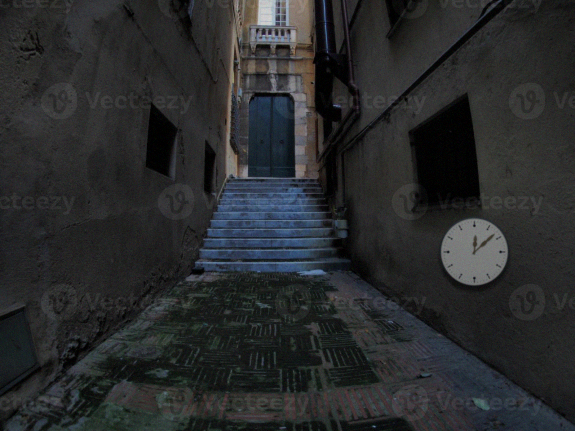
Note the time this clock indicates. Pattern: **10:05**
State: **12:08**
